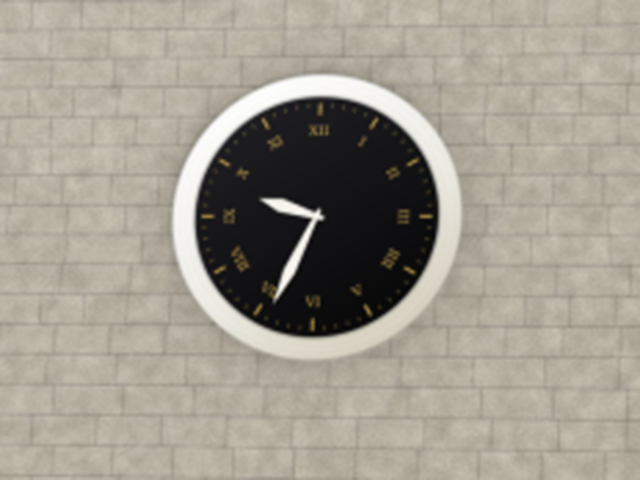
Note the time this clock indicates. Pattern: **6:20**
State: **9:34**
